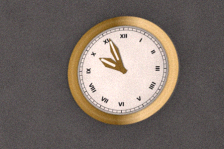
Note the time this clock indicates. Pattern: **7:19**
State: **9:56**
